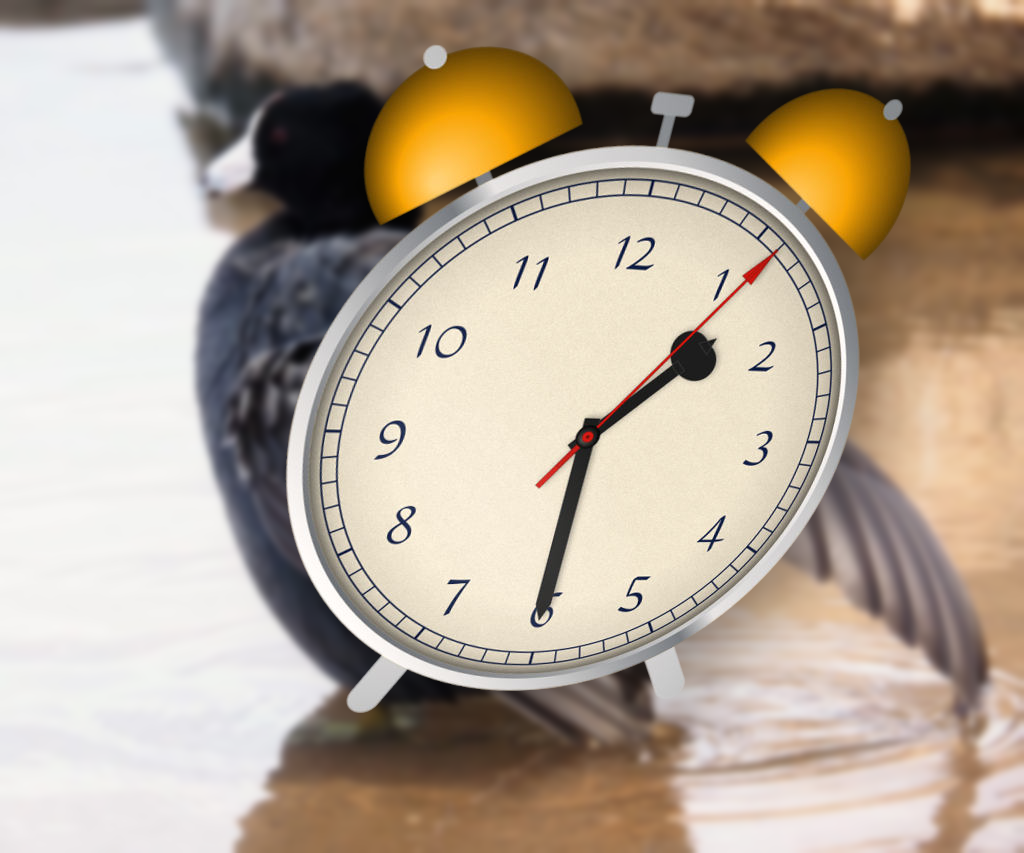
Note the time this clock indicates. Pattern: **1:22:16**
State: **1:30:06**
